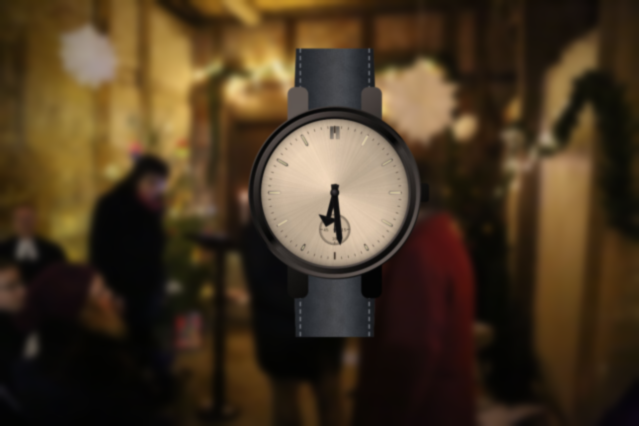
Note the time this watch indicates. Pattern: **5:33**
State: **6:29**
